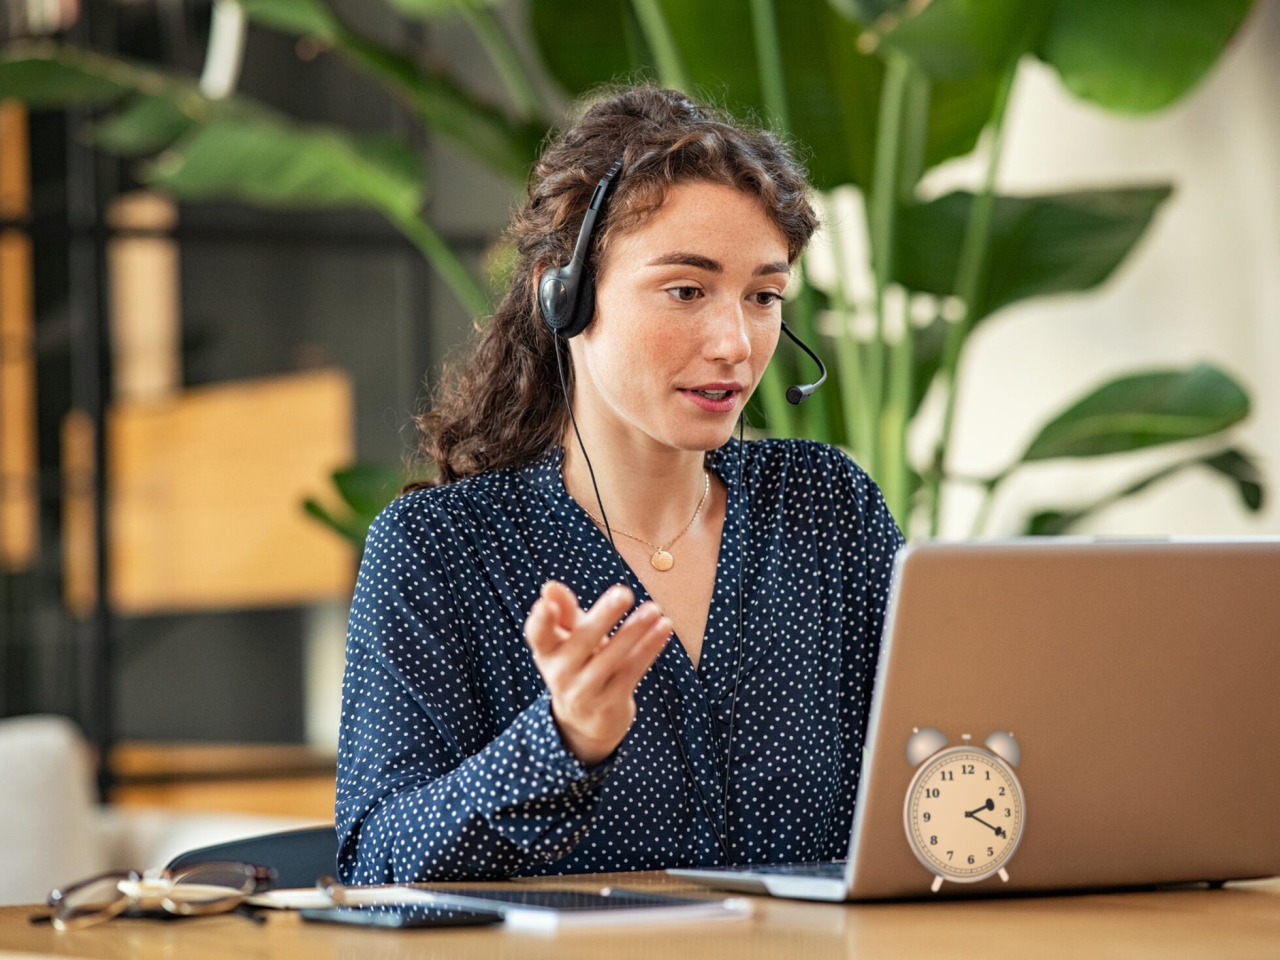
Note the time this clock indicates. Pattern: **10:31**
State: **2:20**
